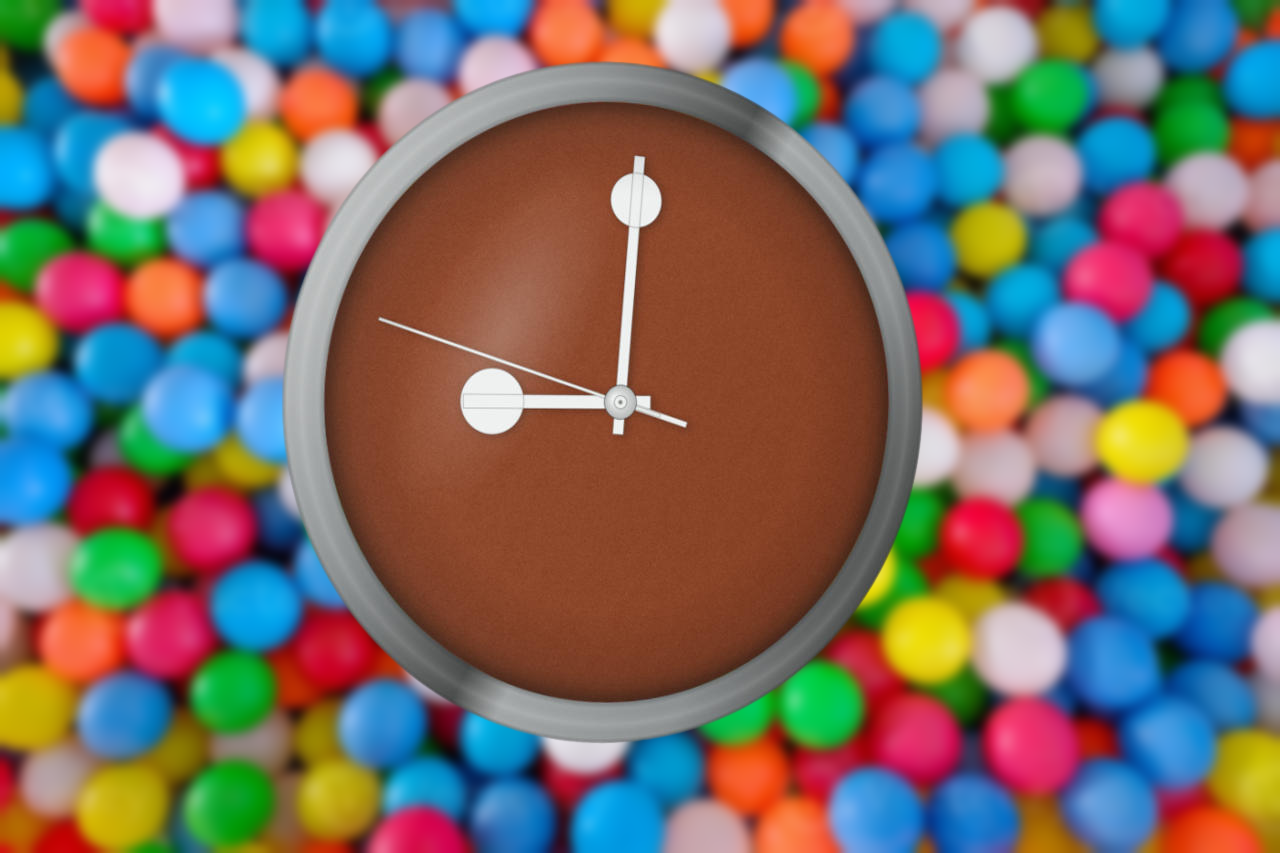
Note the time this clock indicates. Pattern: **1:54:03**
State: **9:00:48**
